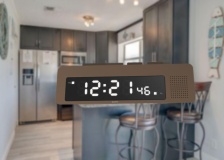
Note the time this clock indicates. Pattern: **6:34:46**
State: **12:21:46**
